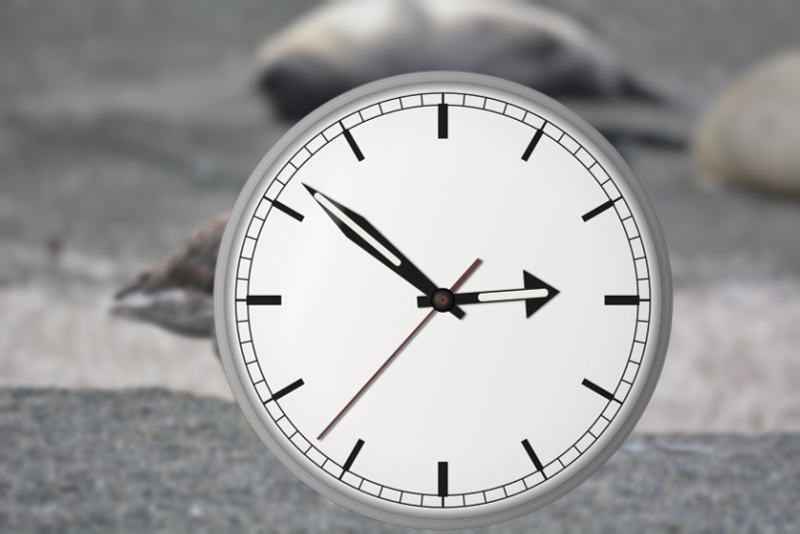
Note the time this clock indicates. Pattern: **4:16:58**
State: **2:51:37**
